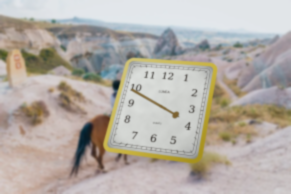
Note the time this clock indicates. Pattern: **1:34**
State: **3:49**
